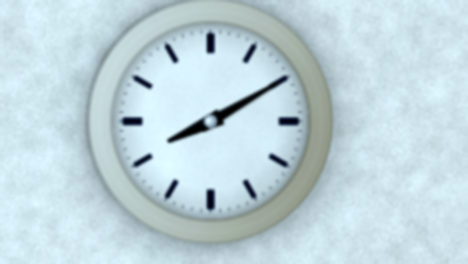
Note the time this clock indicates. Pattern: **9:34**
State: **8:10**
